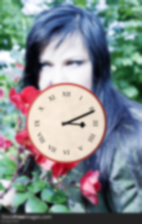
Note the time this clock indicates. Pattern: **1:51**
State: **3:11**
